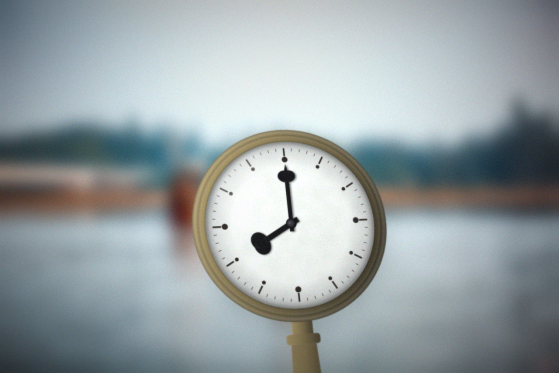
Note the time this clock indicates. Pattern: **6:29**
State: **8:00**
